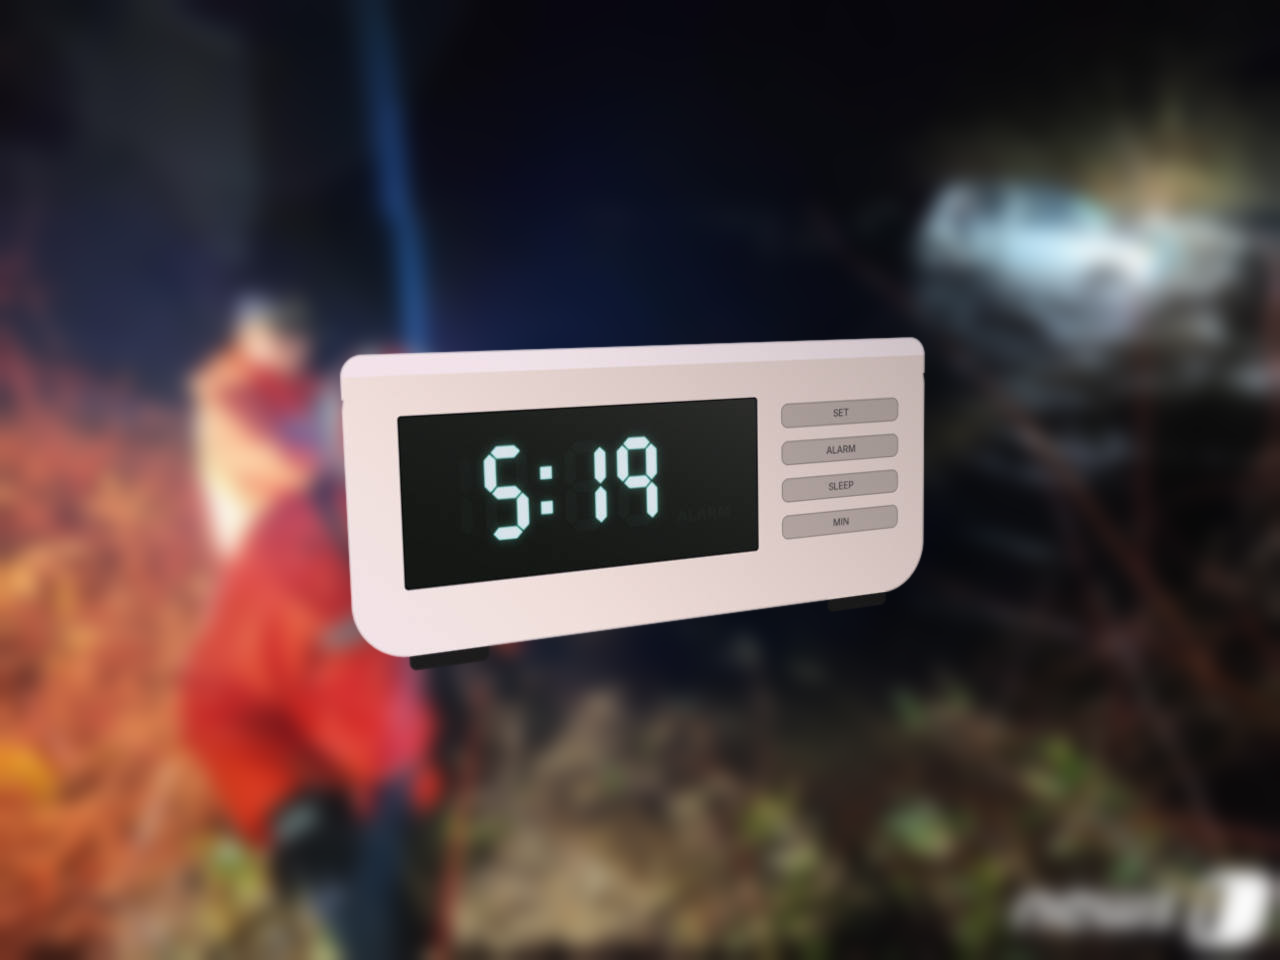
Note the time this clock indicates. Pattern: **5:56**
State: **5:19**
